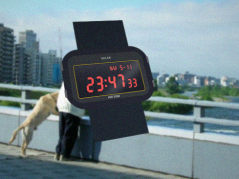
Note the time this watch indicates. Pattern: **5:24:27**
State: **23:47:33**
